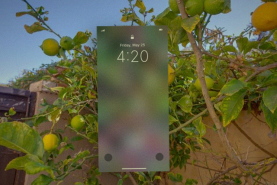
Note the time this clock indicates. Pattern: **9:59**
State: **4:20**
